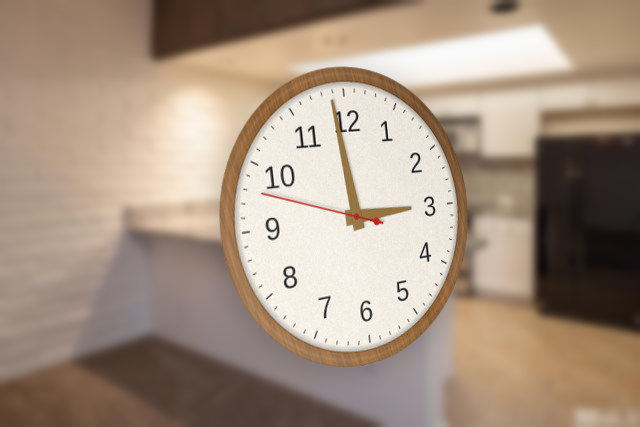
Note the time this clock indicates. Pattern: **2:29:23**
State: **2:58:48**
